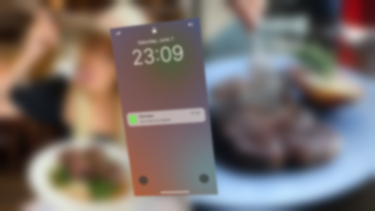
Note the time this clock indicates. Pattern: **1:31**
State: **23:09**
